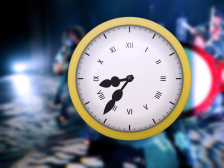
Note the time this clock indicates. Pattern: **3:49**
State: **8:36**
